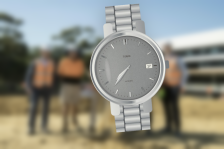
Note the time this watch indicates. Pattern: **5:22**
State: **7:37**
